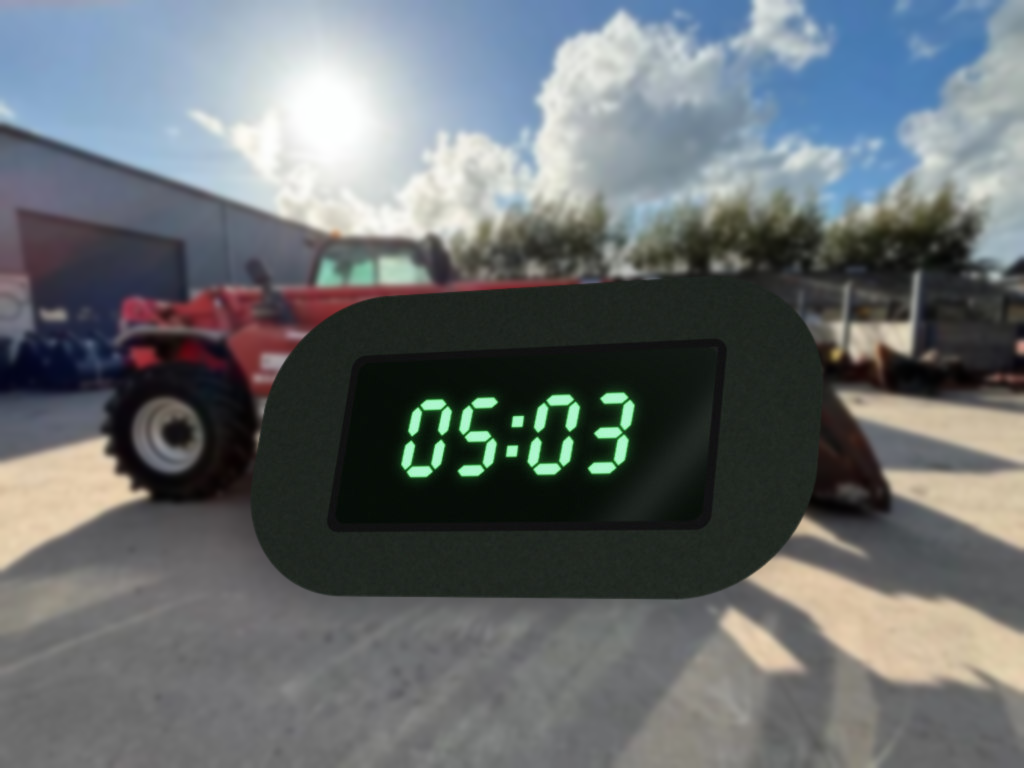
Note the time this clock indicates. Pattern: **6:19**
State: **5:03**
